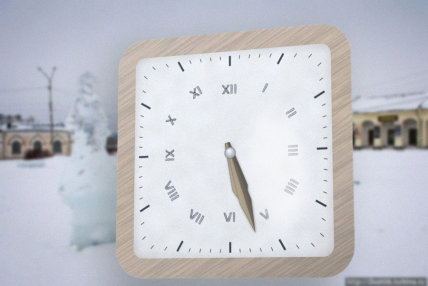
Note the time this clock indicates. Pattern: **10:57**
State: **5:27**
